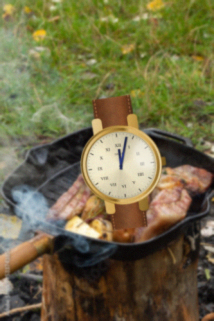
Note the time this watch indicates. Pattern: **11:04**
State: **12:03**
